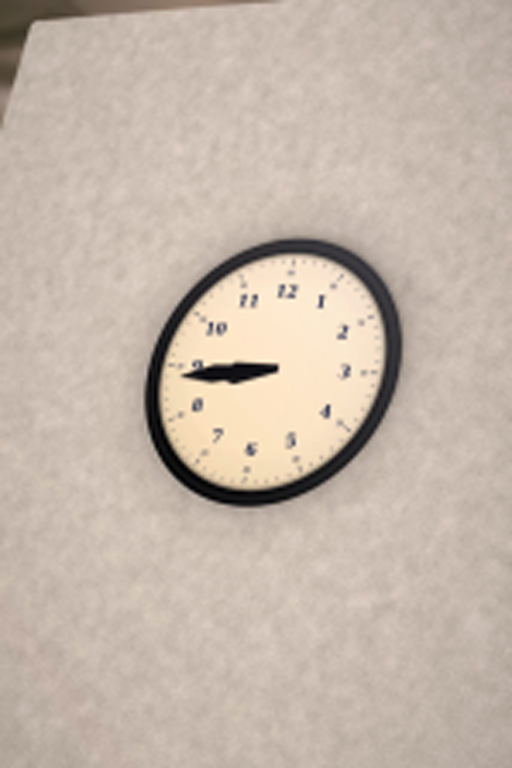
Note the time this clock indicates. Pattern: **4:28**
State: **8:44**
